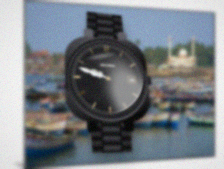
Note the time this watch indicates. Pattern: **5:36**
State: **9:48**
